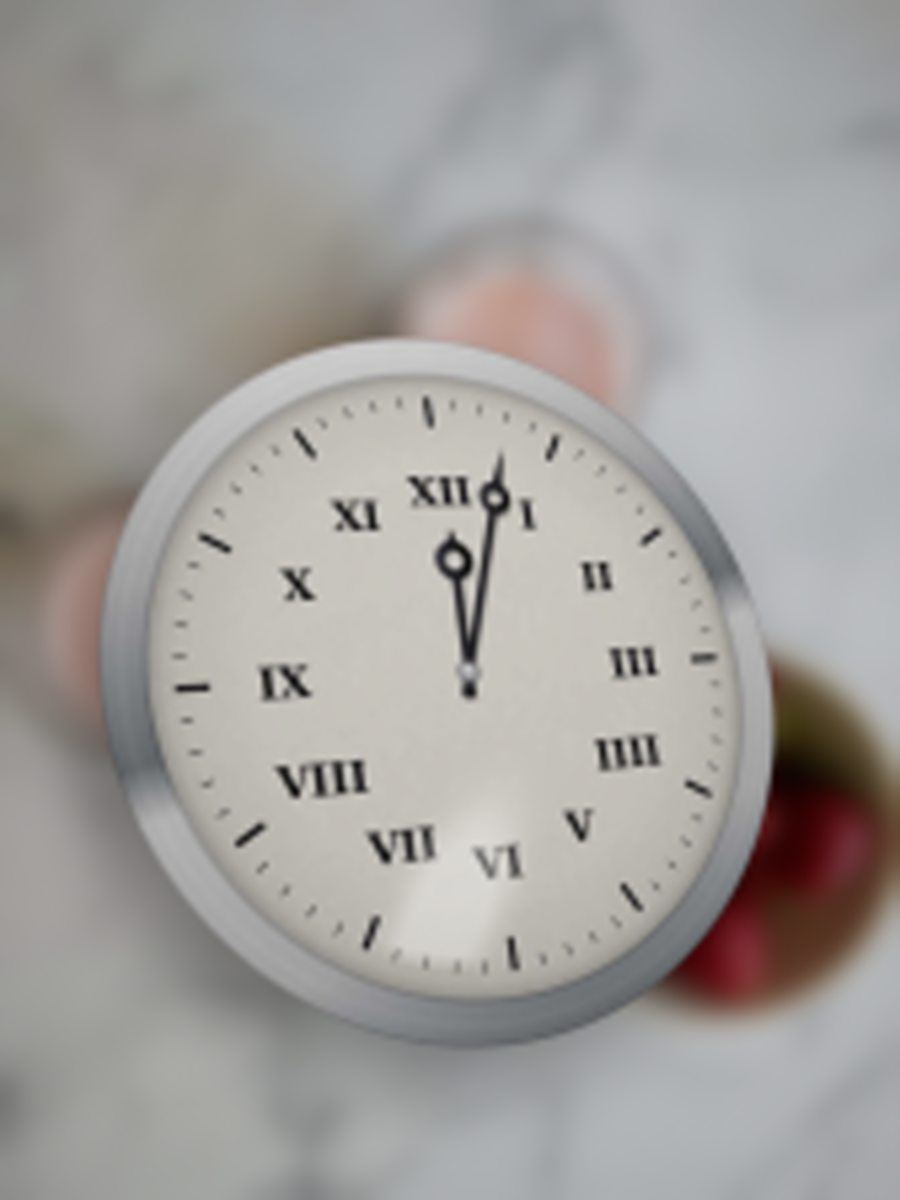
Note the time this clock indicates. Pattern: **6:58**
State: **12:03**
